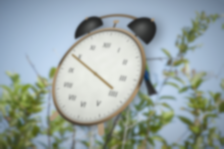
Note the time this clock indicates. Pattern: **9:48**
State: **3:49**
